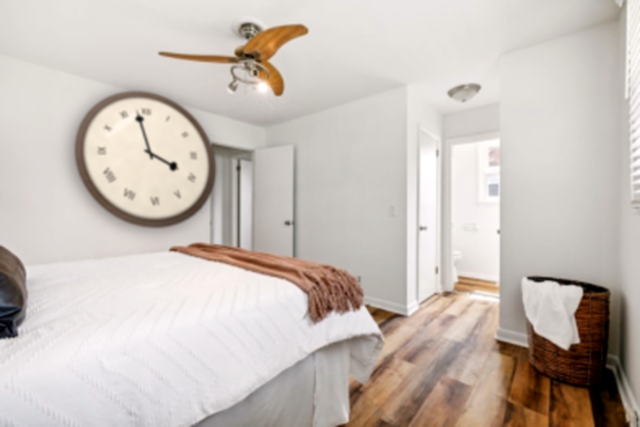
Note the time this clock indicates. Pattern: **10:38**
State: **3:58**
